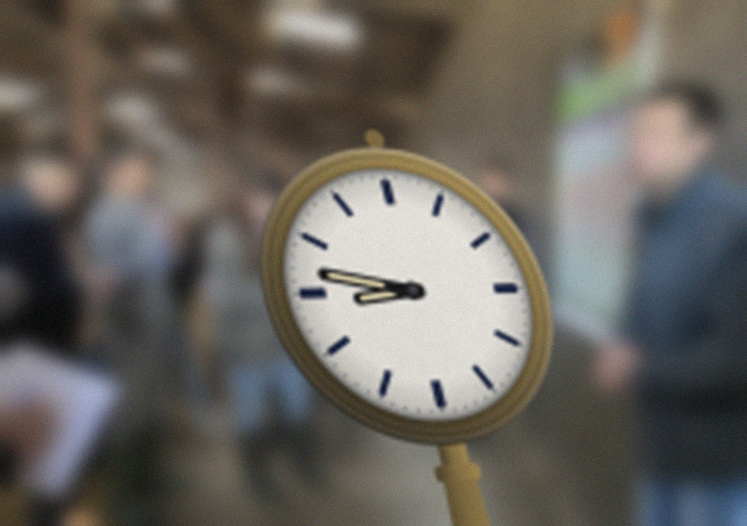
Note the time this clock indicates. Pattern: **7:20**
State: **8:47**
